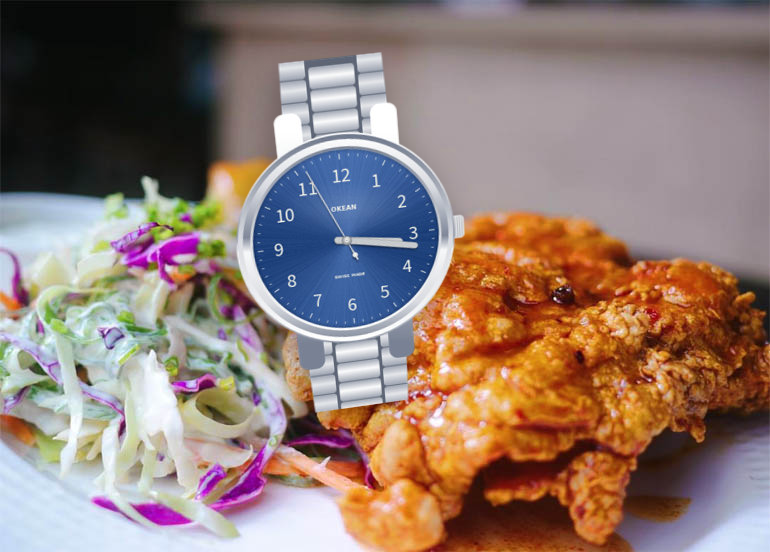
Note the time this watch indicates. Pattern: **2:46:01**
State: **3:16:56**
